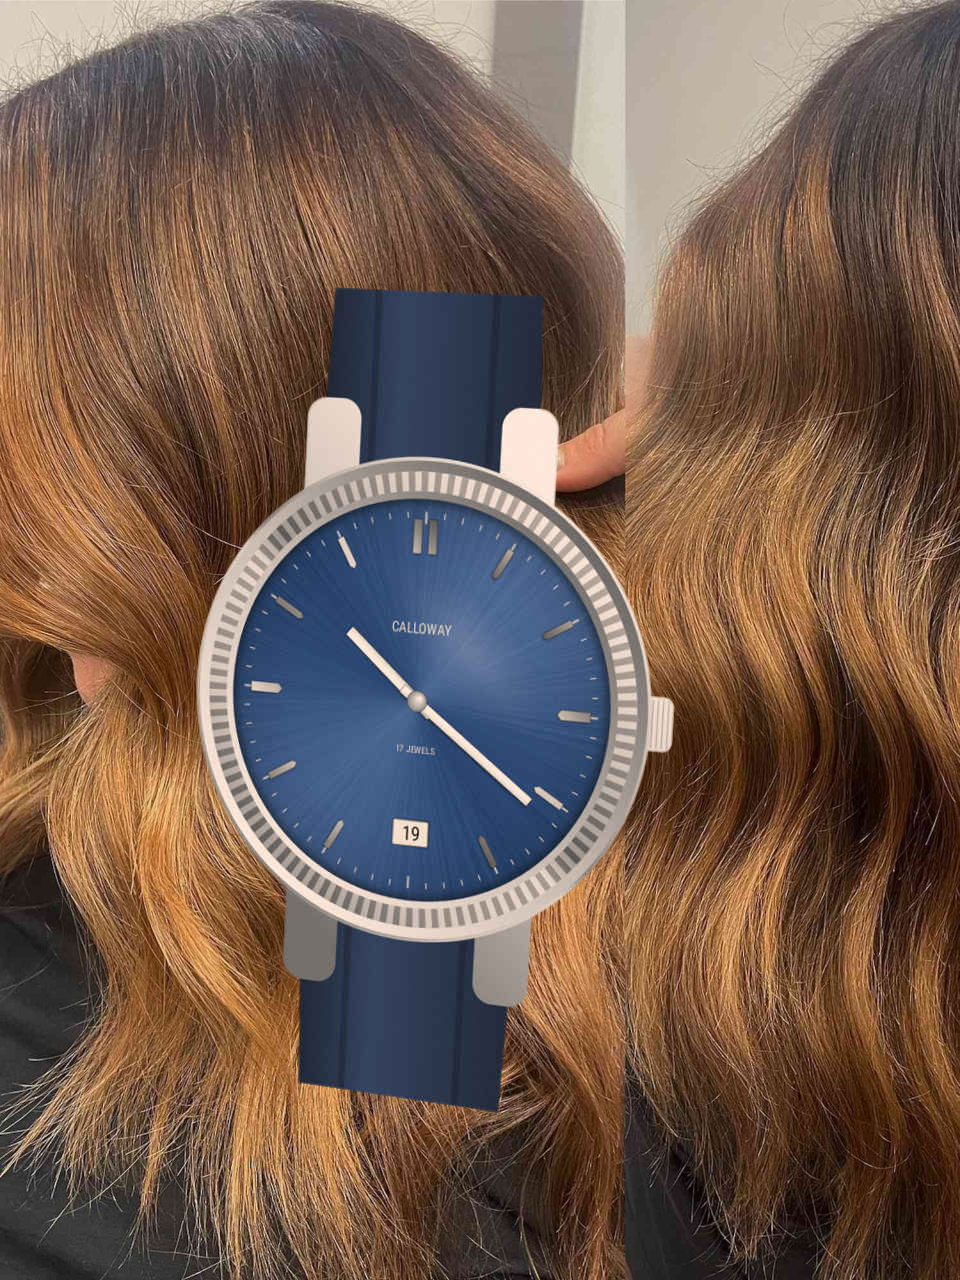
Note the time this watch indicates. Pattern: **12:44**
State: **10:21**
